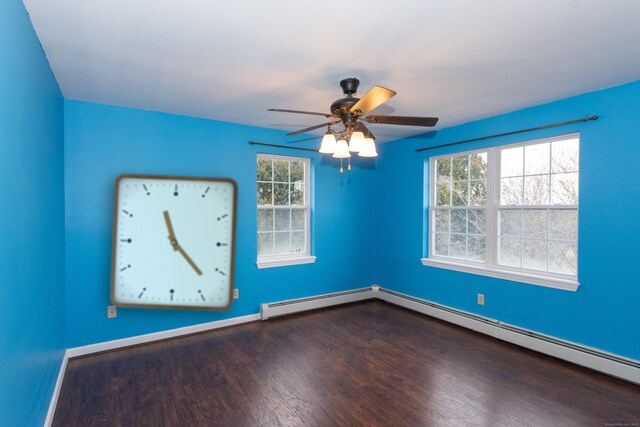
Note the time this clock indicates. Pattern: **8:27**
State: **11:23**
